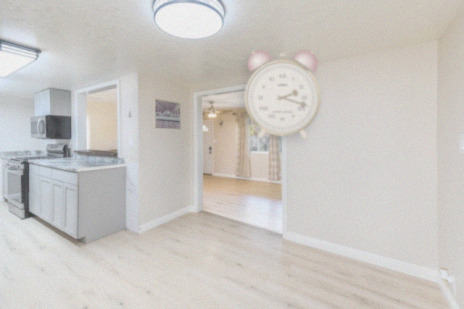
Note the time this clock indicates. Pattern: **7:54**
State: **2:18**
